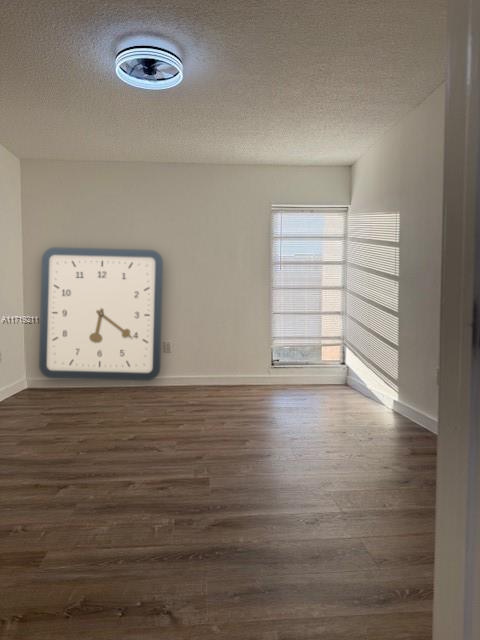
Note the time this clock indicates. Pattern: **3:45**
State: **6:21**
